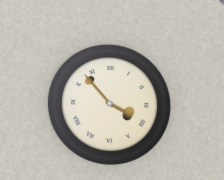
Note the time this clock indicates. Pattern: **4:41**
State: **3:53**
